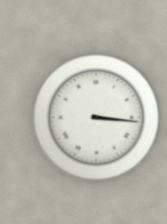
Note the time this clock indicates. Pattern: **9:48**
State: **3:16**
